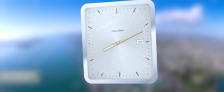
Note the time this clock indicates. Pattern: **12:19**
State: **8:11**
